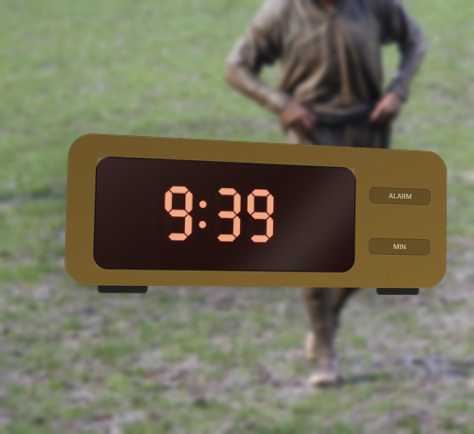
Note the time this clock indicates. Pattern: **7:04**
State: **9:39**
